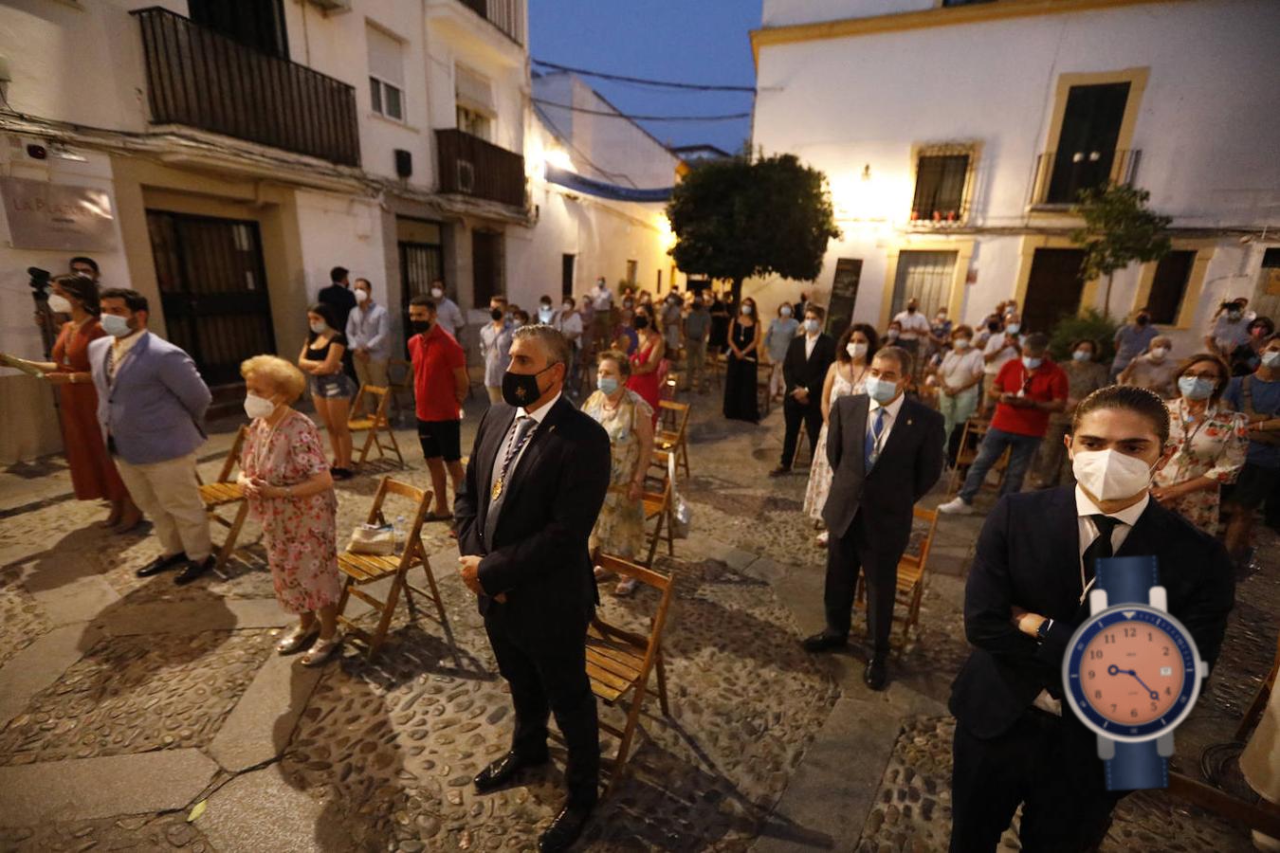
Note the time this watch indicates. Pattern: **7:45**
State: **9:23**
